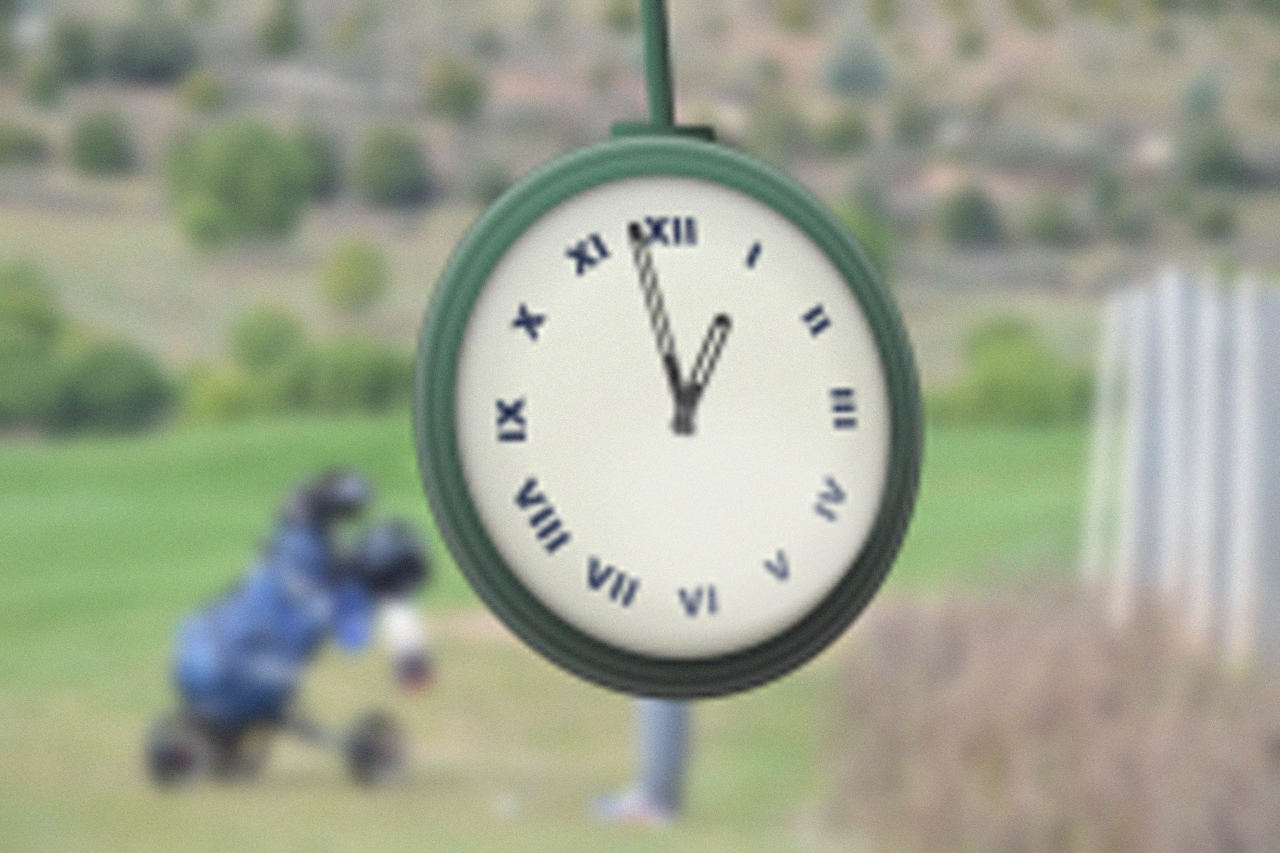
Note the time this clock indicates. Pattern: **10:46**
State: **12:58**
